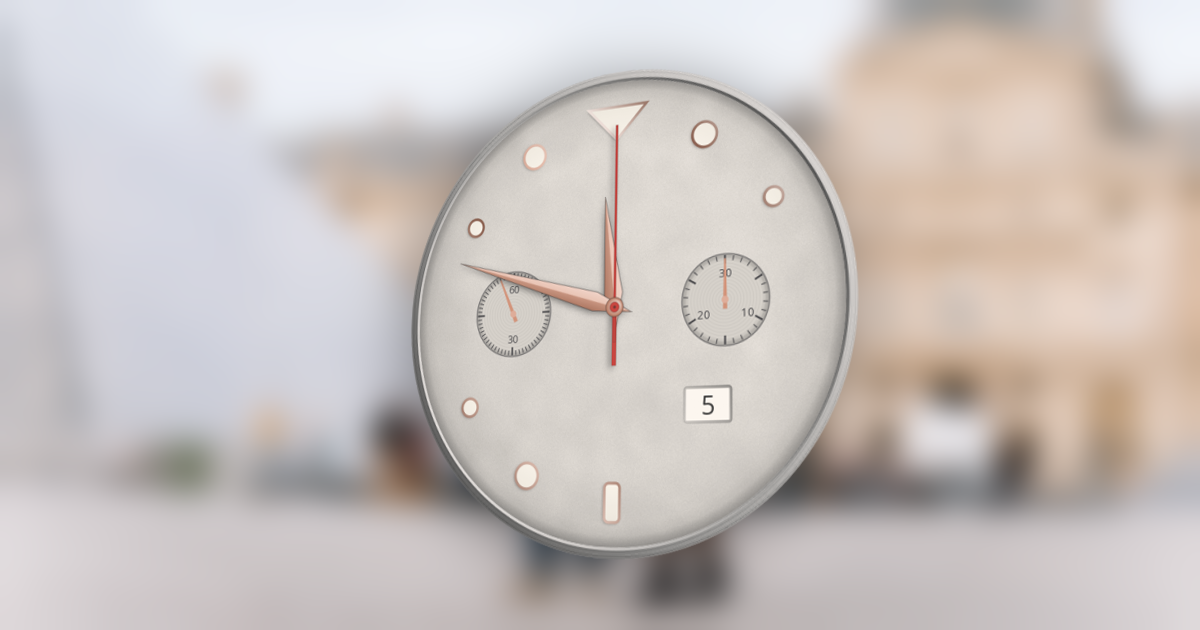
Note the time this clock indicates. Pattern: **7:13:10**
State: **11:47:56**
